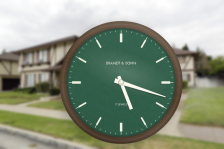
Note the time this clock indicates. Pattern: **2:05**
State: **5:18**
